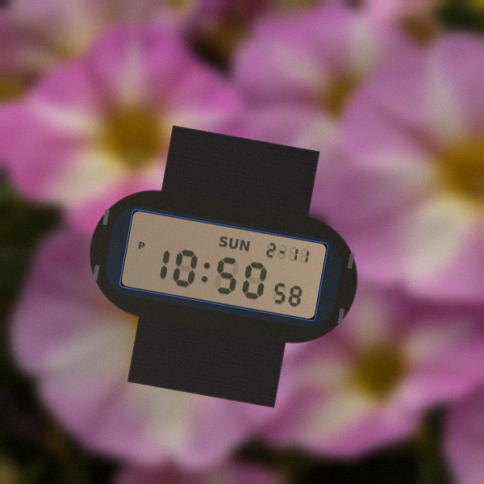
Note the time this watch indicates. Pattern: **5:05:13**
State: **10:50:58**
